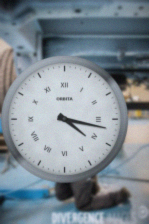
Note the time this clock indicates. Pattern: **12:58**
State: **4:17**
